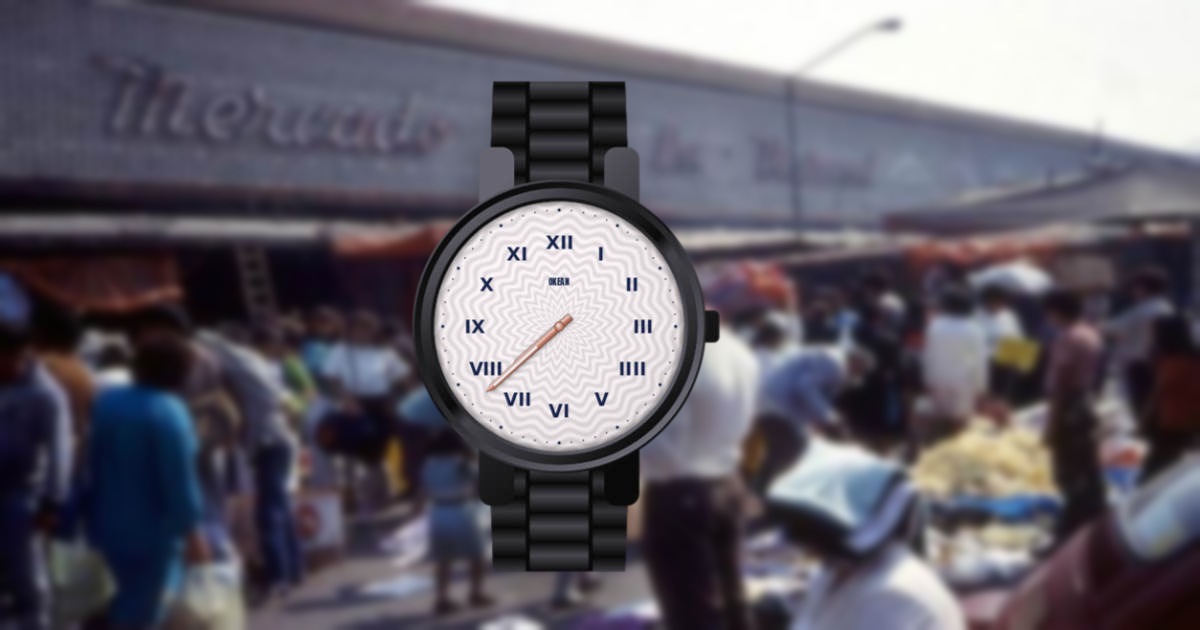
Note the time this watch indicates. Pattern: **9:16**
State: **7:38**
